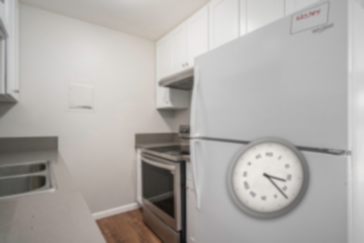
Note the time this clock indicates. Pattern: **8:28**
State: **3:22**
